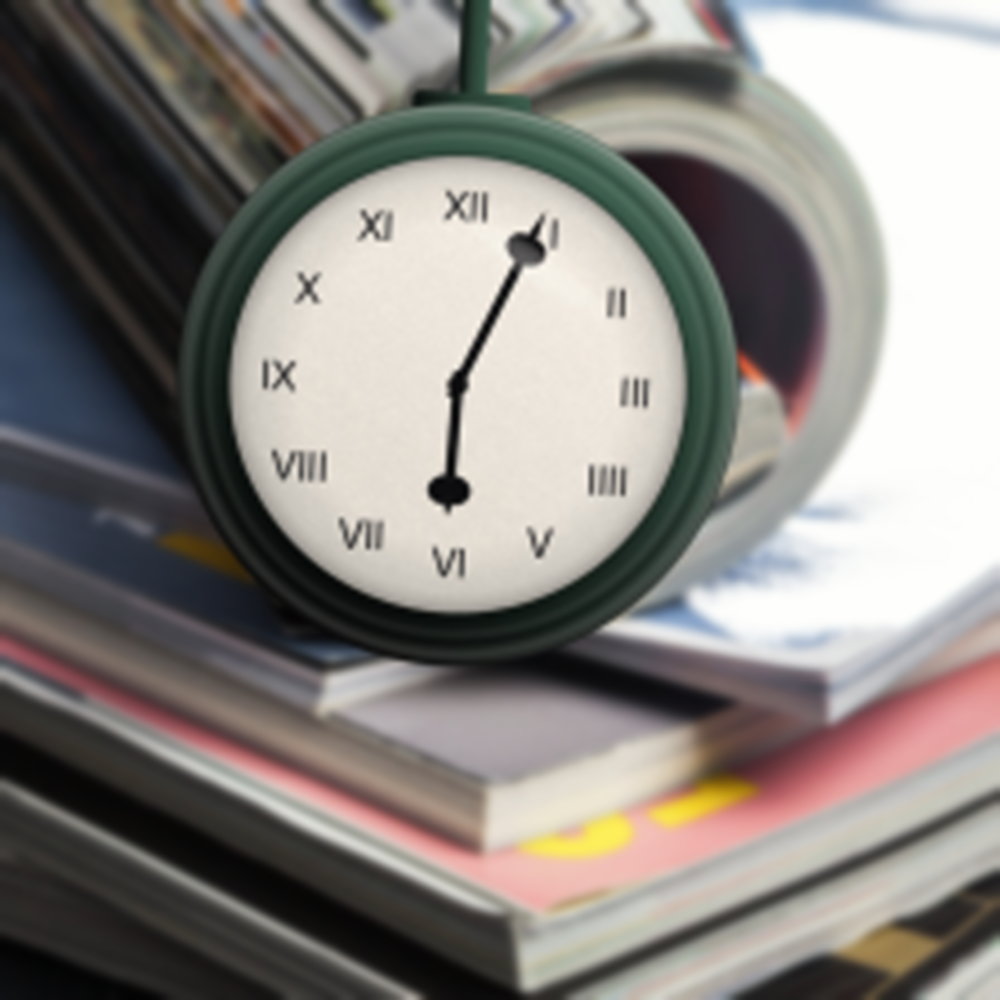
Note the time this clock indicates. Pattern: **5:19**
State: **6:04**
